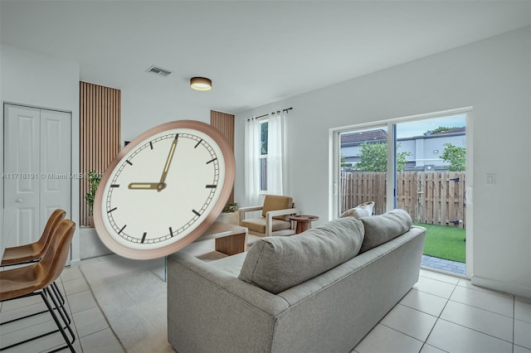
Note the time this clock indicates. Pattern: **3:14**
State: **9:00**
